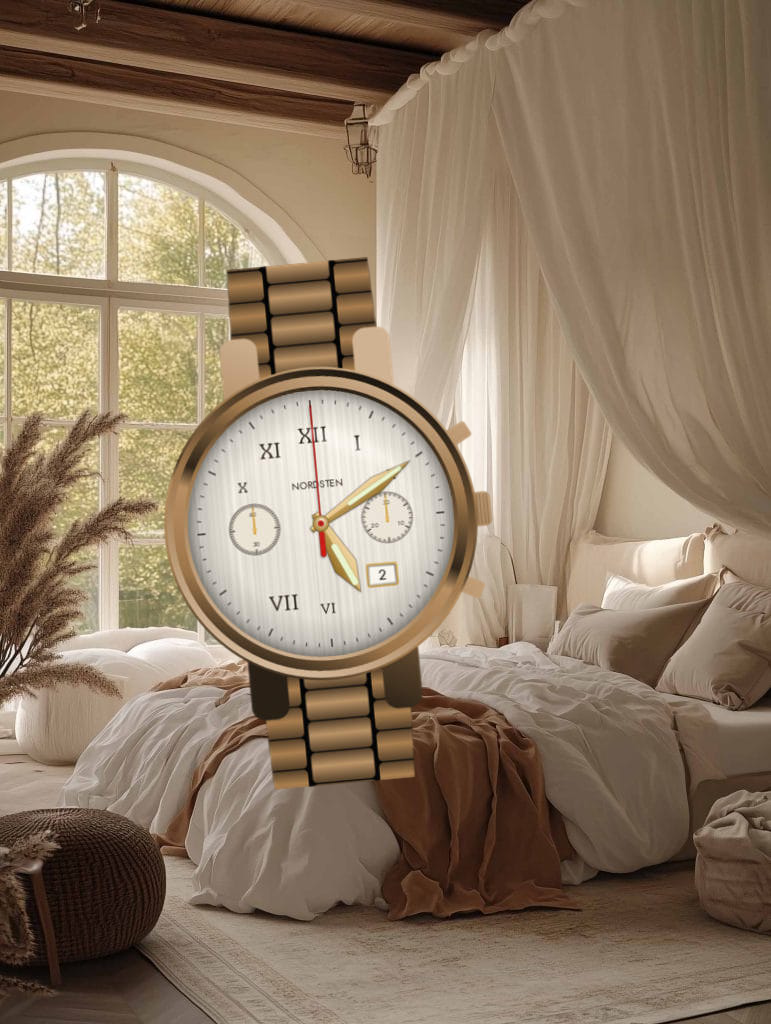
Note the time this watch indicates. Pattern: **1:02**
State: **5:10**
